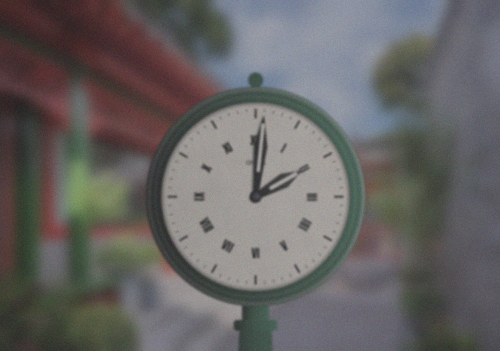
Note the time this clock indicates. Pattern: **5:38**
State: **2:01**
